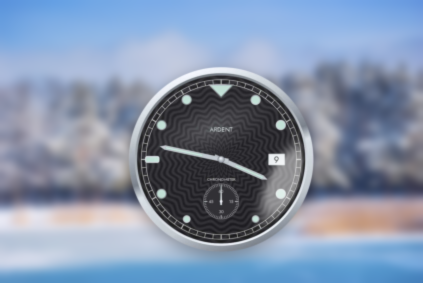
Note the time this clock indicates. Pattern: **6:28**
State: **3:47**
